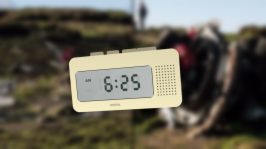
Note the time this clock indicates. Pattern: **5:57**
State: **6:25**
